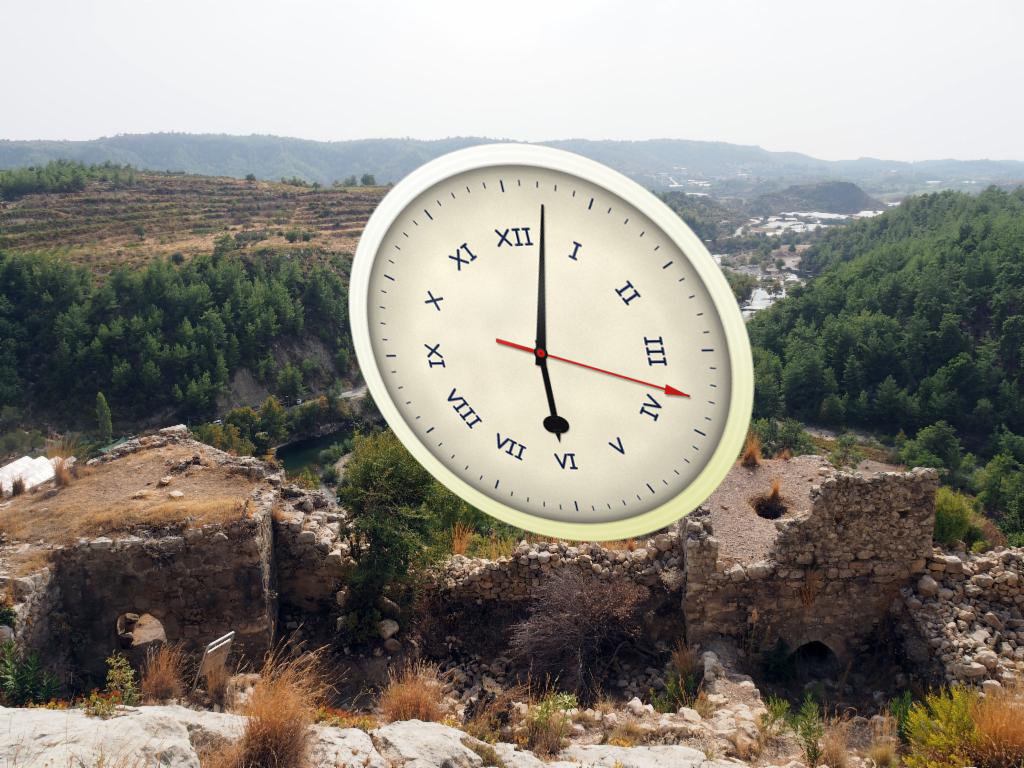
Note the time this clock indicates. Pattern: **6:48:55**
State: **6:02:18**
